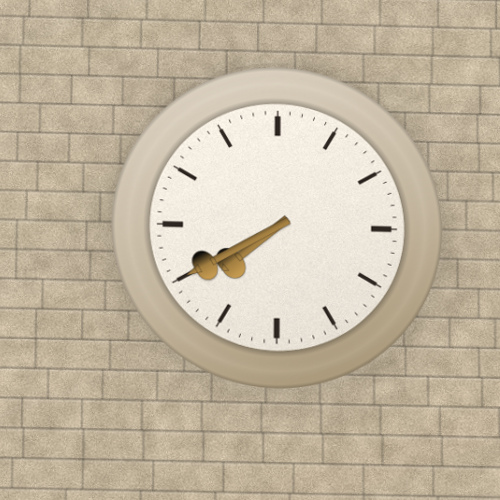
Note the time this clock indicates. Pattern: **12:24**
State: **7:40**
